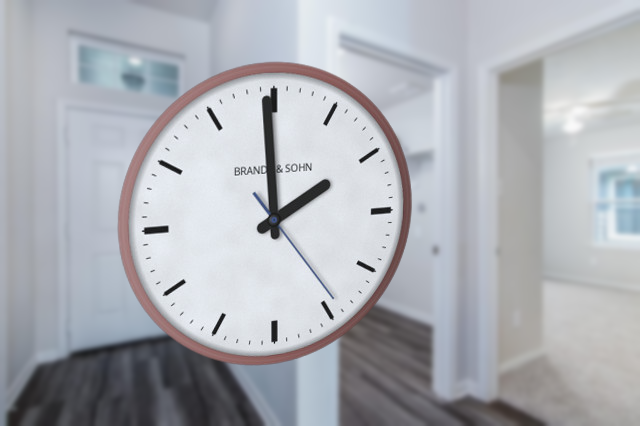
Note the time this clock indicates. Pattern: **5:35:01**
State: **1:59:24**
